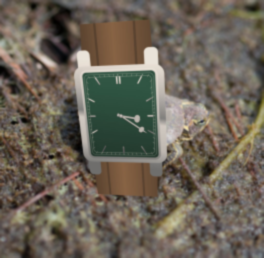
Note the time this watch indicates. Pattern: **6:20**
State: **3:21**
